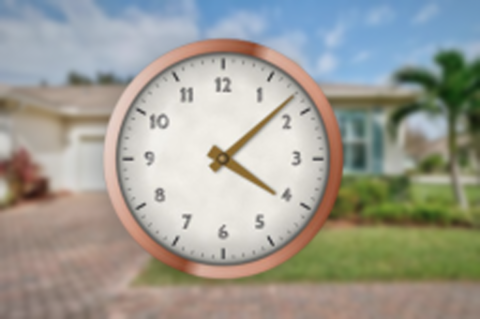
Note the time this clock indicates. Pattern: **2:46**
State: **4:08**
